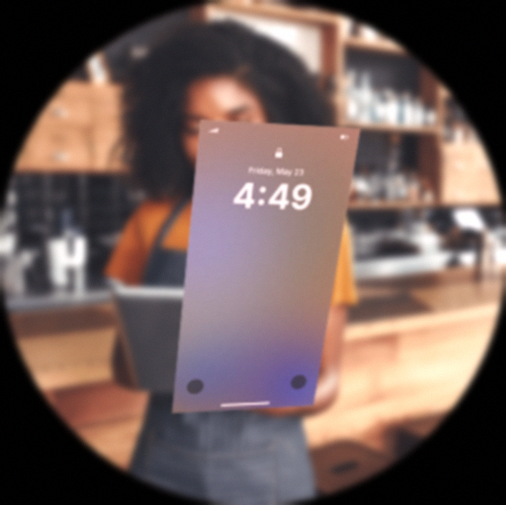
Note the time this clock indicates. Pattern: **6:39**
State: **4:49**
